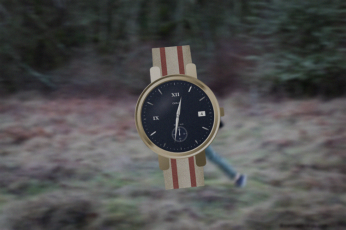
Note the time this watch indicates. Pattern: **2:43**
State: **12:32**
